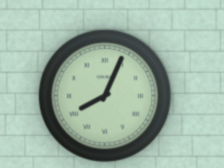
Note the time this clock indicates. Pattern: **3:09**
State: **8:04**
